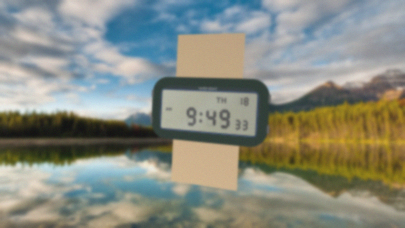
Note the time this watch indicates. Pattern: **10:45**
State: **9:49**
